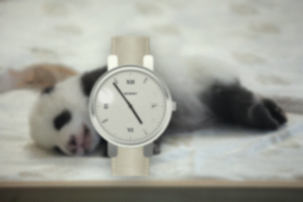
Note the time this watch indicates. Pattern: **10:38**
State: **4:54**
